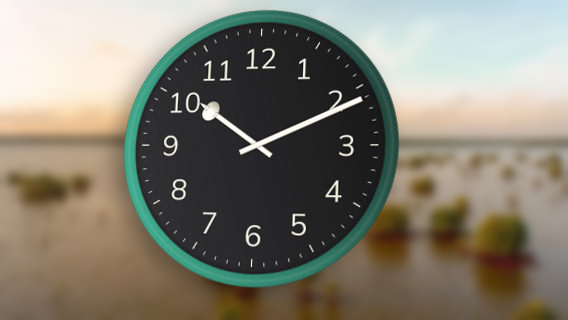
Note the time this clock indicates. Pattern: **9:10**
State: **10:11**
